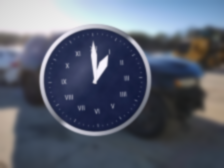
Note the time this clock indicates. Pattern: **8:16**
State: **1:00**
